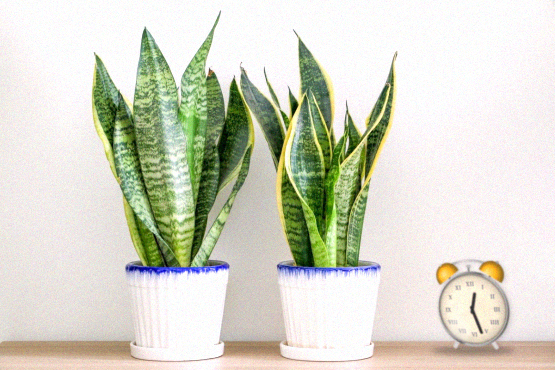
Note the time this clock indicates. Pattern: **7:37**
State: **12:27**
